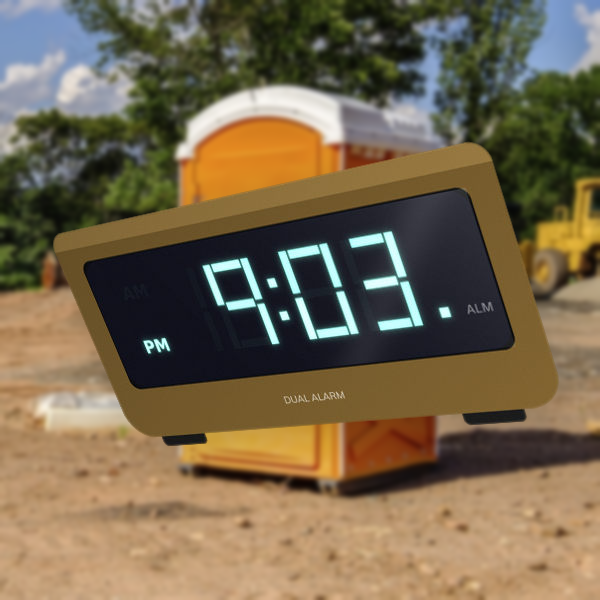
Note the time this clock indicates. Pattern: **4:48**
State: **9:03**
